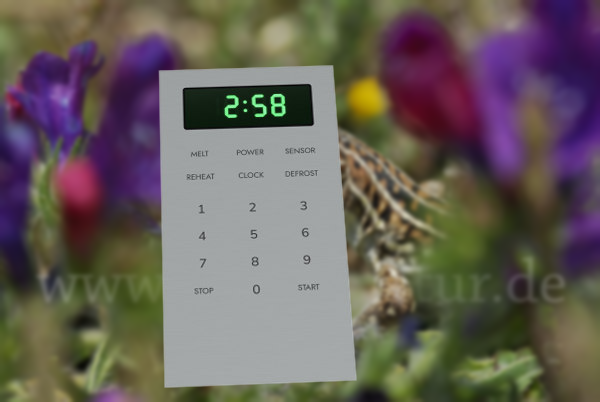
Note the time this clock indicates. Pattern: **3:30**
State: **2:58**
